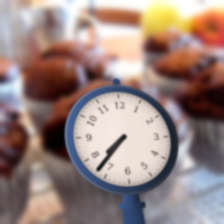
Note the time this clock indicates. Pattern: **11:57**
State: **7:37**
